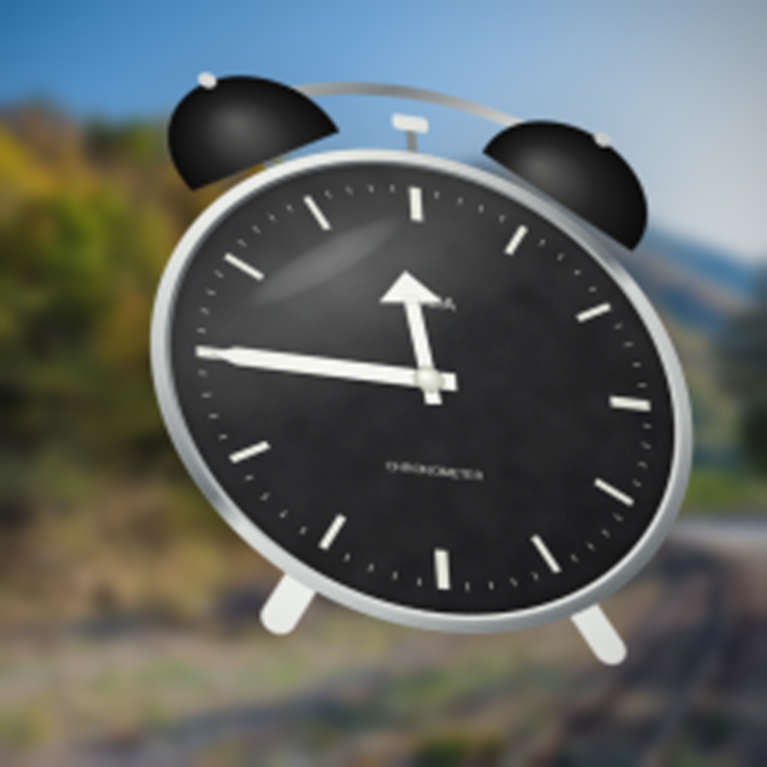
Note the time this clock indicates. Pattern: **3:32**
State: **11:45**
